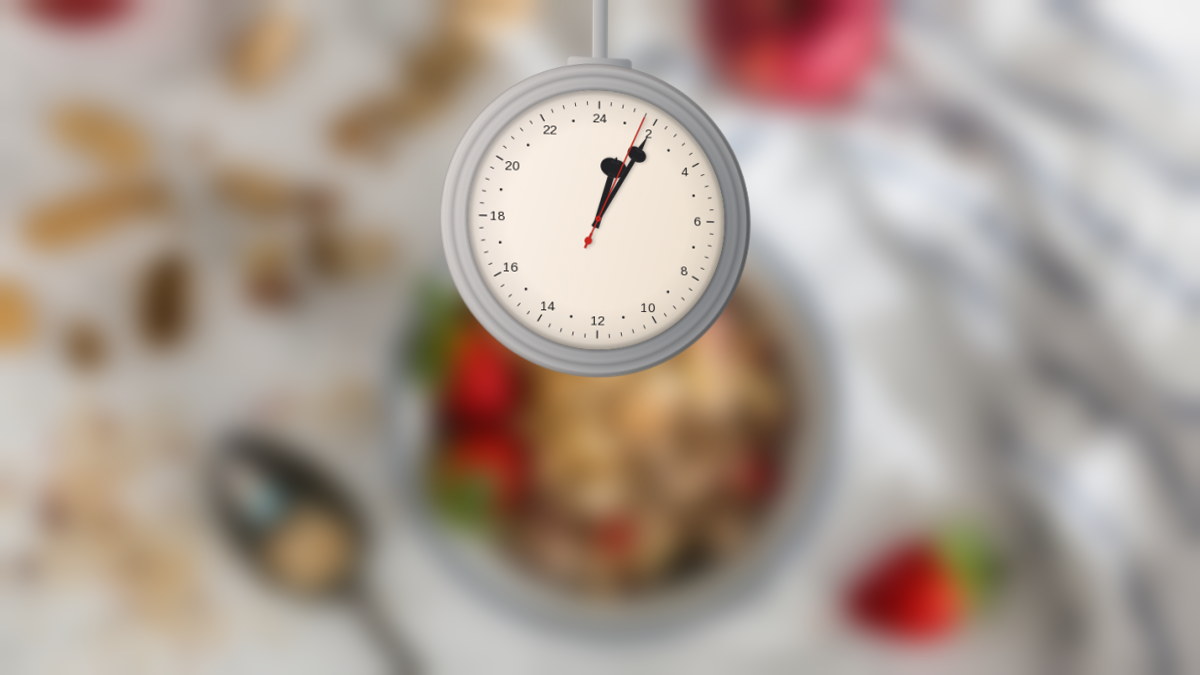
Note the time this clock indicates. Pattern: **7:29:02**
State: **1:05:04**
